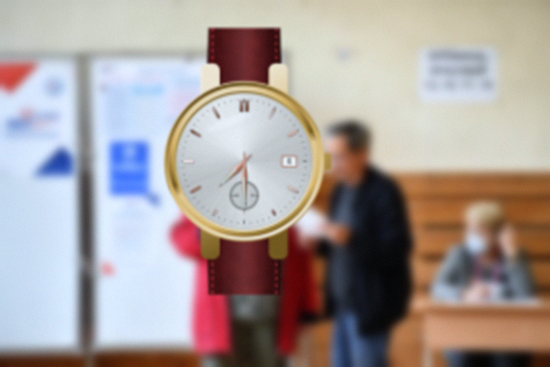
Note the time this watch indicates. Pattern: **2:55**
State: **7:30**
